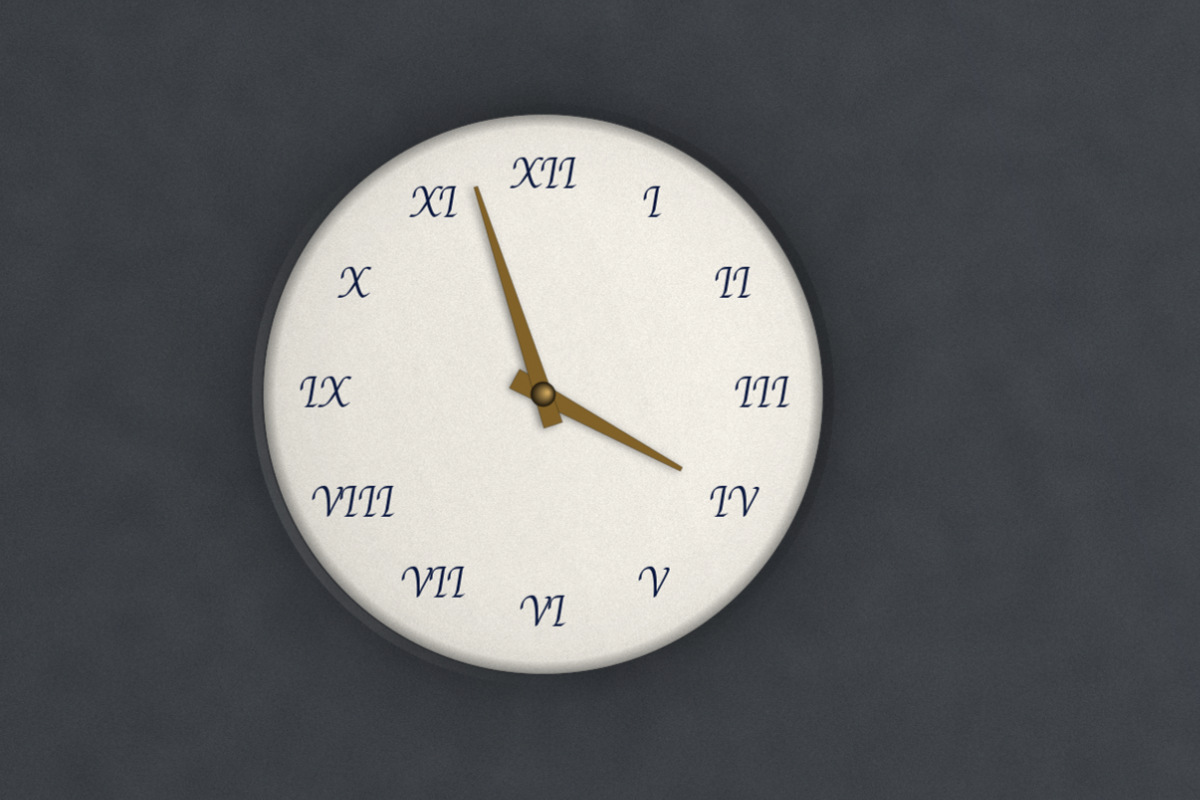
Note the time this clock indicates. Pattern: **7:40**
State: **3:57**
